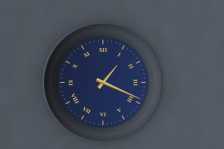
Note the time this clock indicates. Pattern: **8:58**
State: **1:19**
